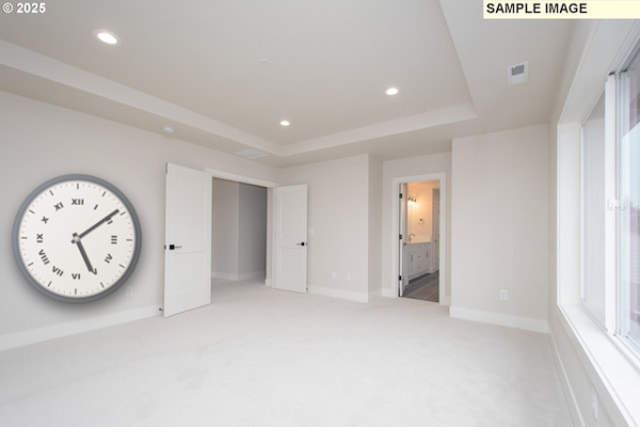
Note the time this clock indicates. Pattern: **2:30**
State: **5:09**
